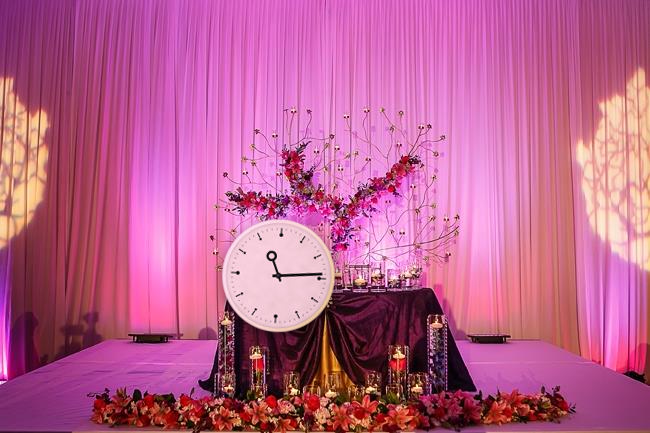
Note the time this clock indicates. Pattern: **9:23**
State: **11:14**
